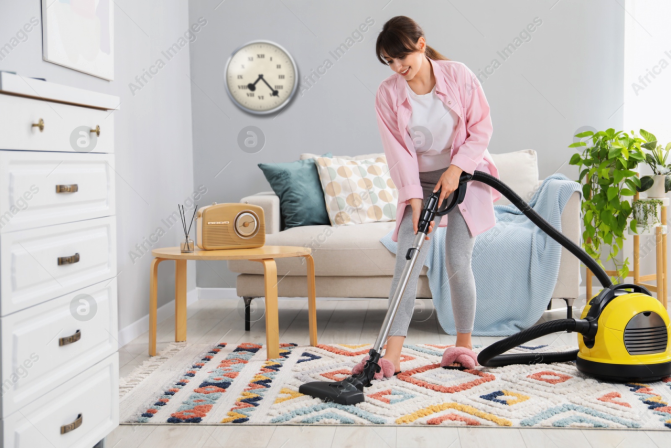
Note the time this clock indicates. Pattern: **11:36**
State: **7:23**
